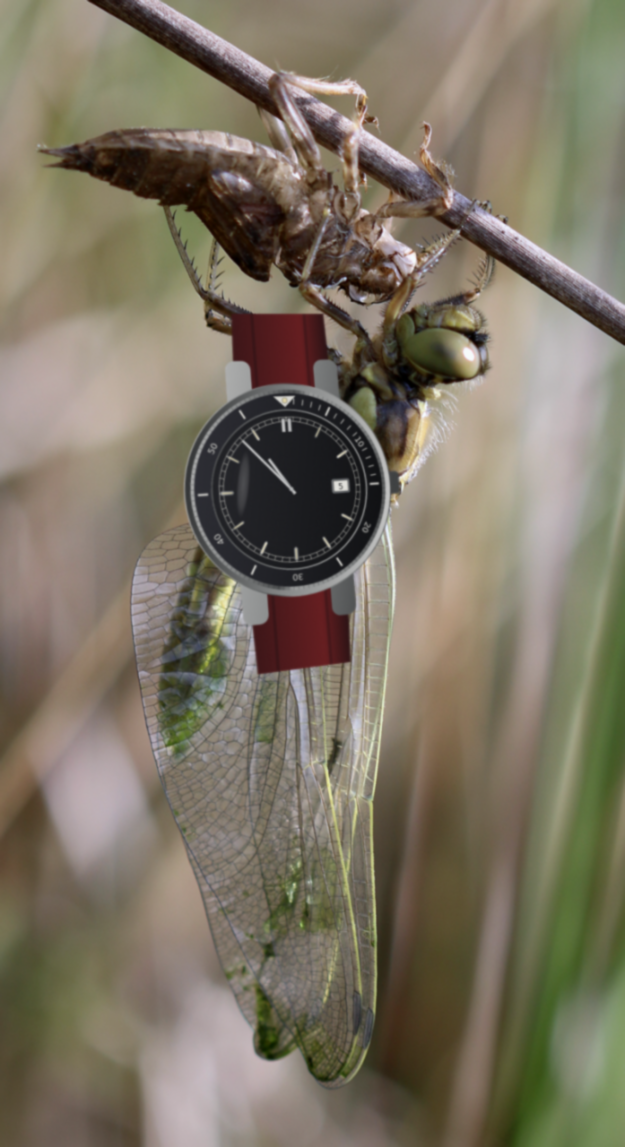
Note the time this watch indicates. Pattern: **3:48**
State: **10:53**
